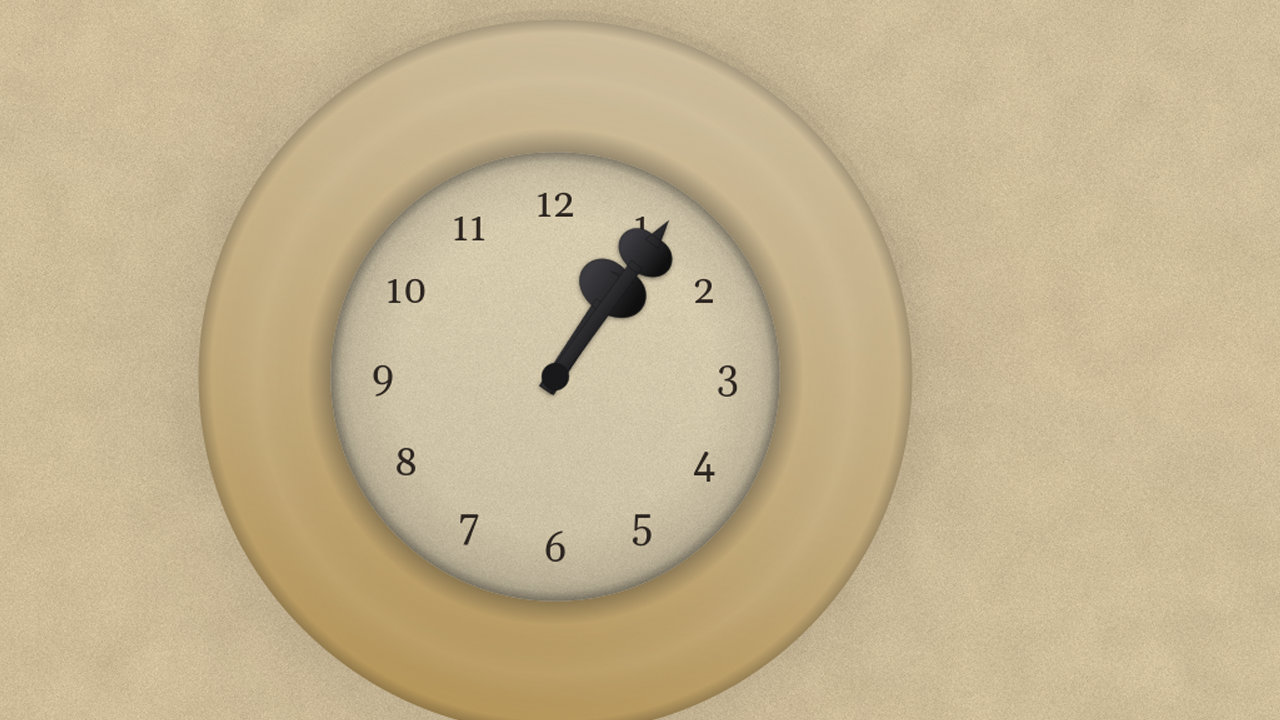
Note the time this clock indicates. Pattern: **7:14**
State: **1:06**
